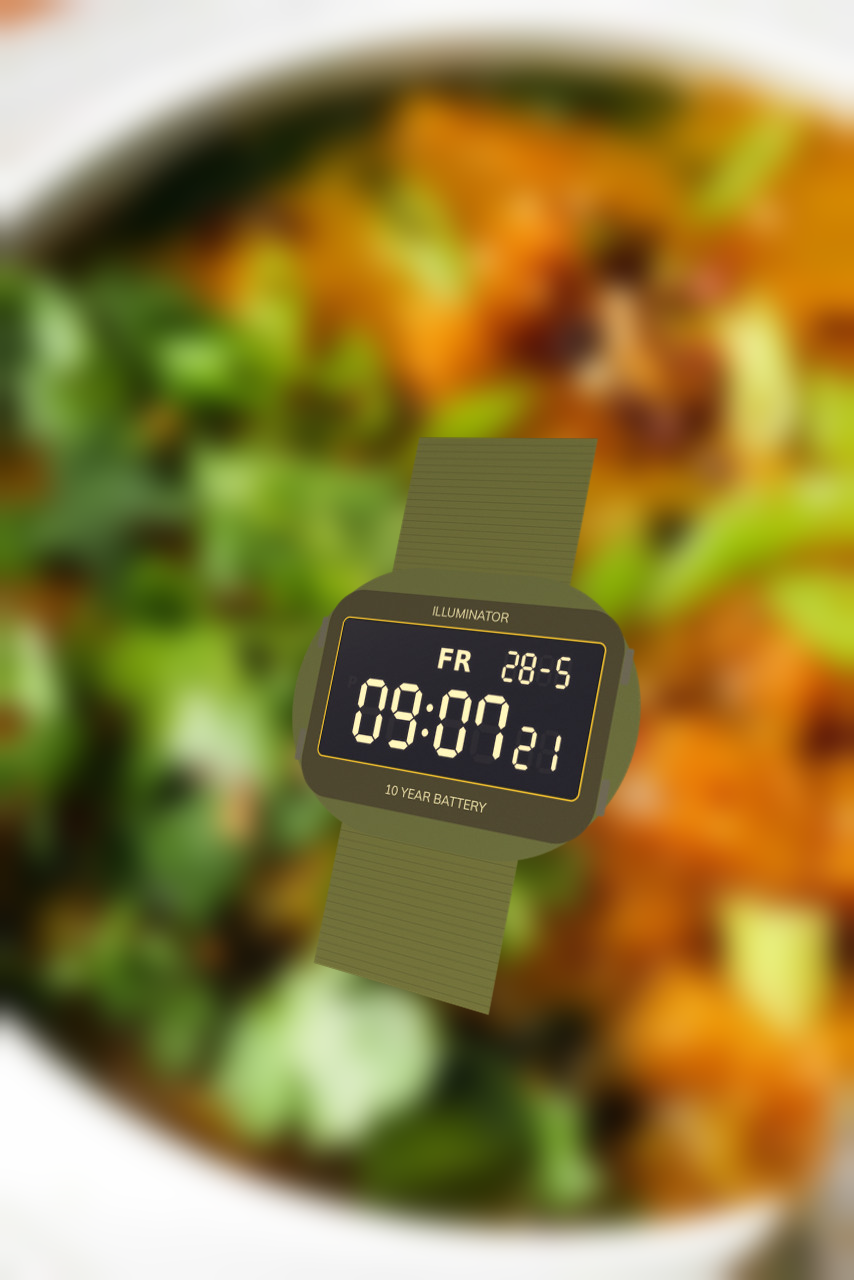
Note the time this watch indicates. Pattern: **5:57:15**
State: **9:07:21**
